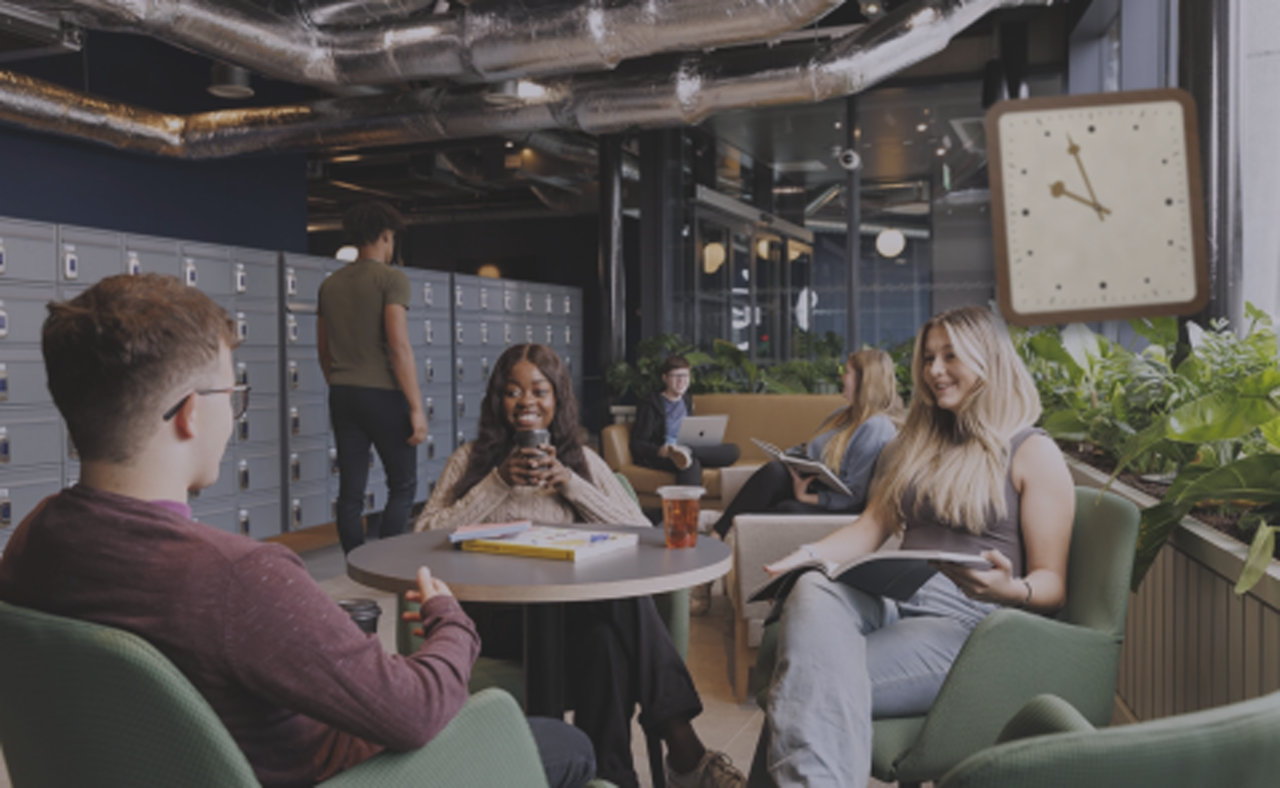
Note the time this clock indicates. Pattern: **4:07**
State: **9:57**
